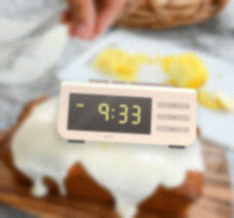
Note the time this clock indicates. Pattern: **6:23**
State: **9:33**
